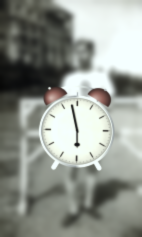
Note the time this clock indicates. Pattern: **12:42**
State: **5:58**
